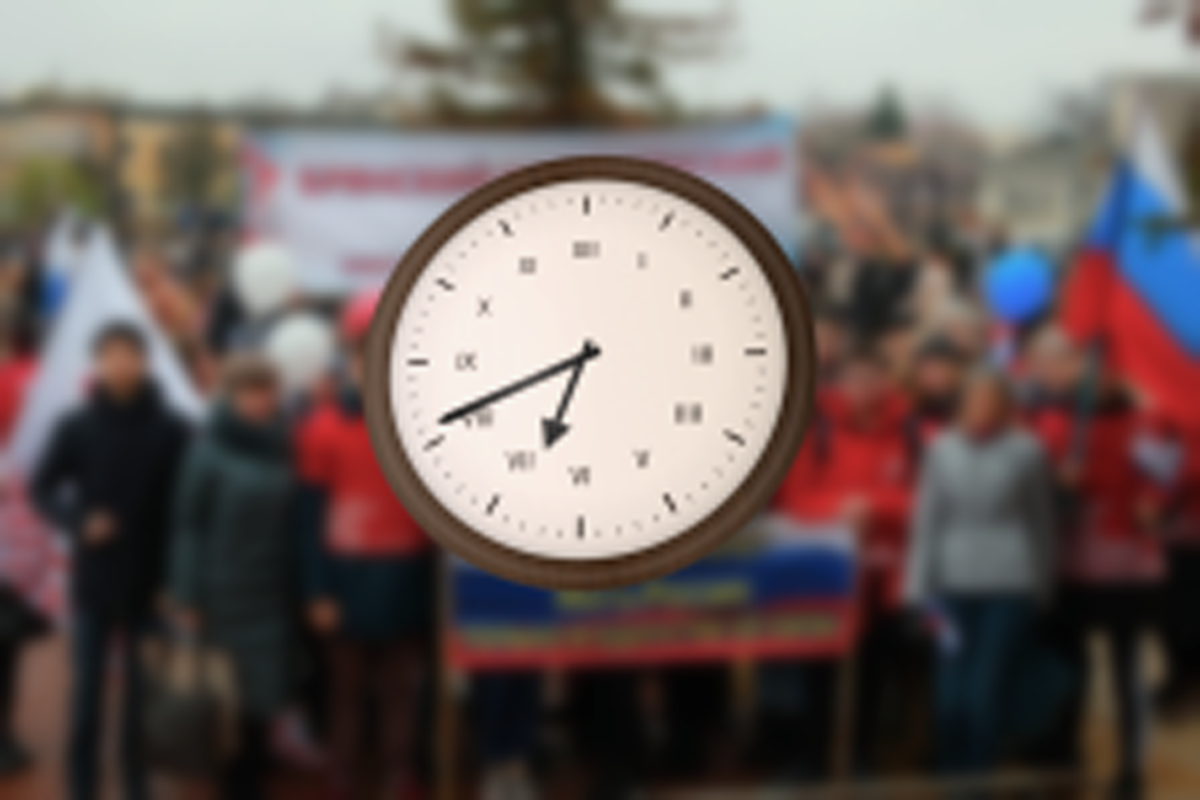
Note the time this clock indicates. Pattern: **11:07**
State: **6:41**
